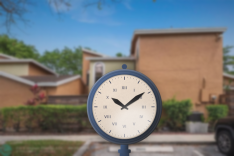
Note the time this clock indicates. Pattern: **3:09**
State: **10:09**
